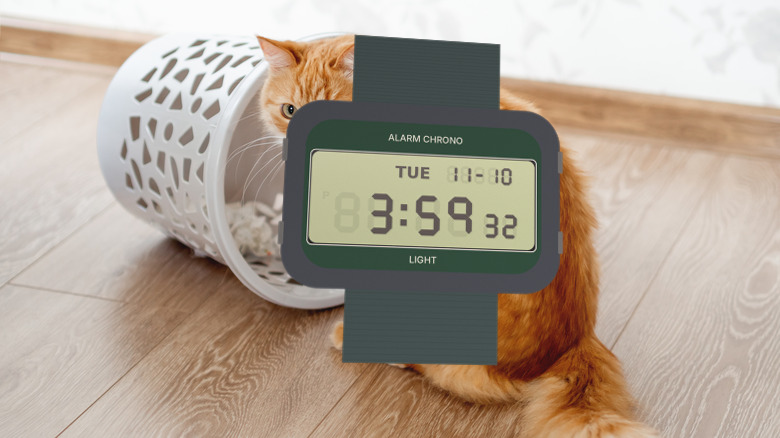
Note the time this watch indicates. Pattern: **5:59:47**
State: **3:59:32**
